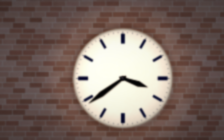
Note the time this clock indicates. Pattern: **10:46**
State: **3:39**
